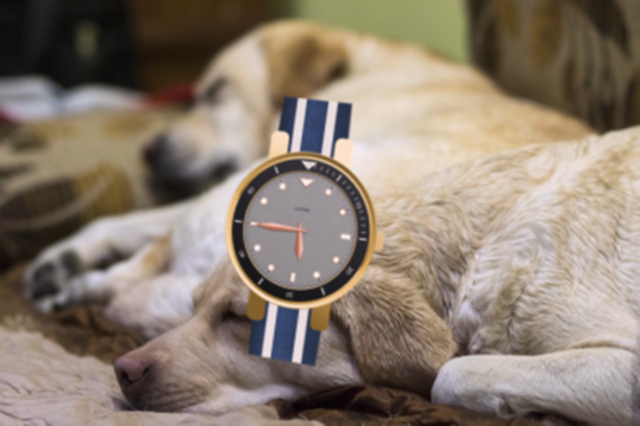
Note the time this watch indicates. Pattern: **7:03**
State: **5:45**
